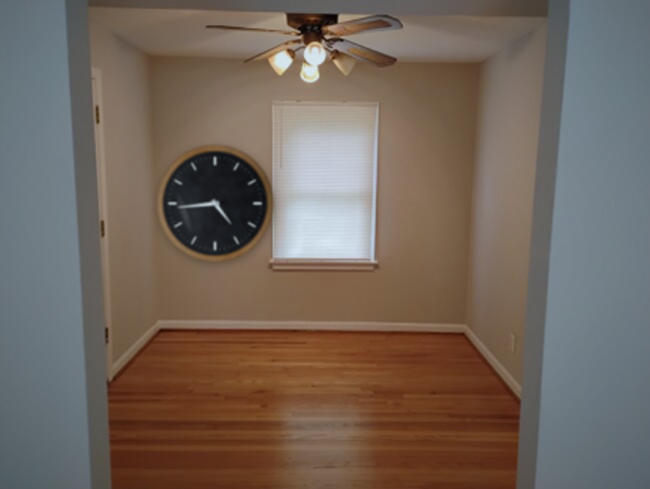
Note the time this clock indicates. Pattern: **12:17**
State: **4:44**
